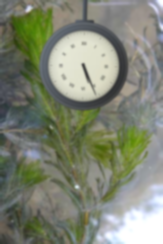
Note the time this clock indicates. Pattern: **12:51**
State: **5:26**
